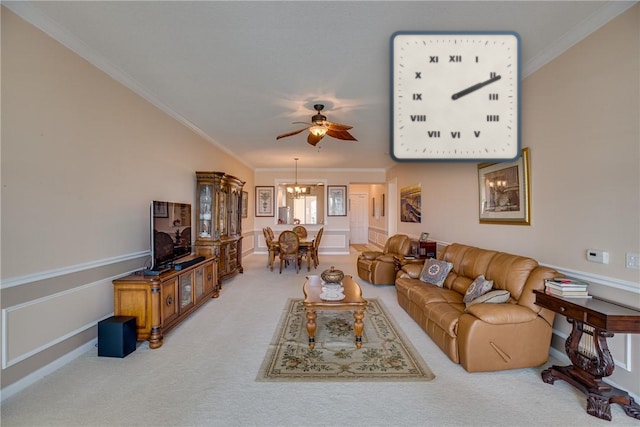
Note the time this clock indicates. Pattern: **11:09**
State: **2:11**
